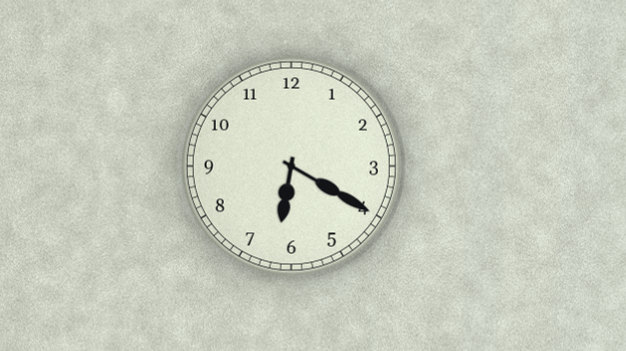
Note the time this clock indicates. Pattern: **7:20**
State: **6:20**
